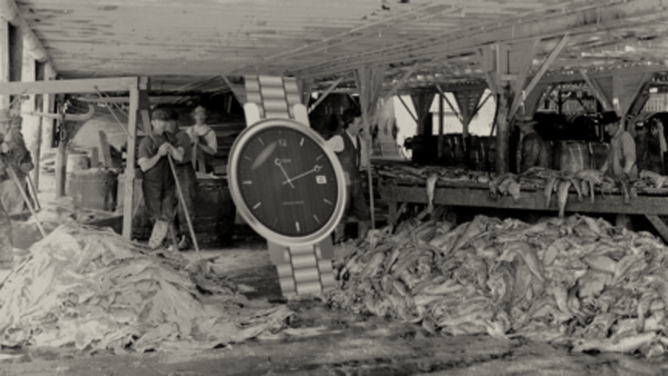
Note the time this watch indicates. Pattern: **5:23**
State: **11:12**
